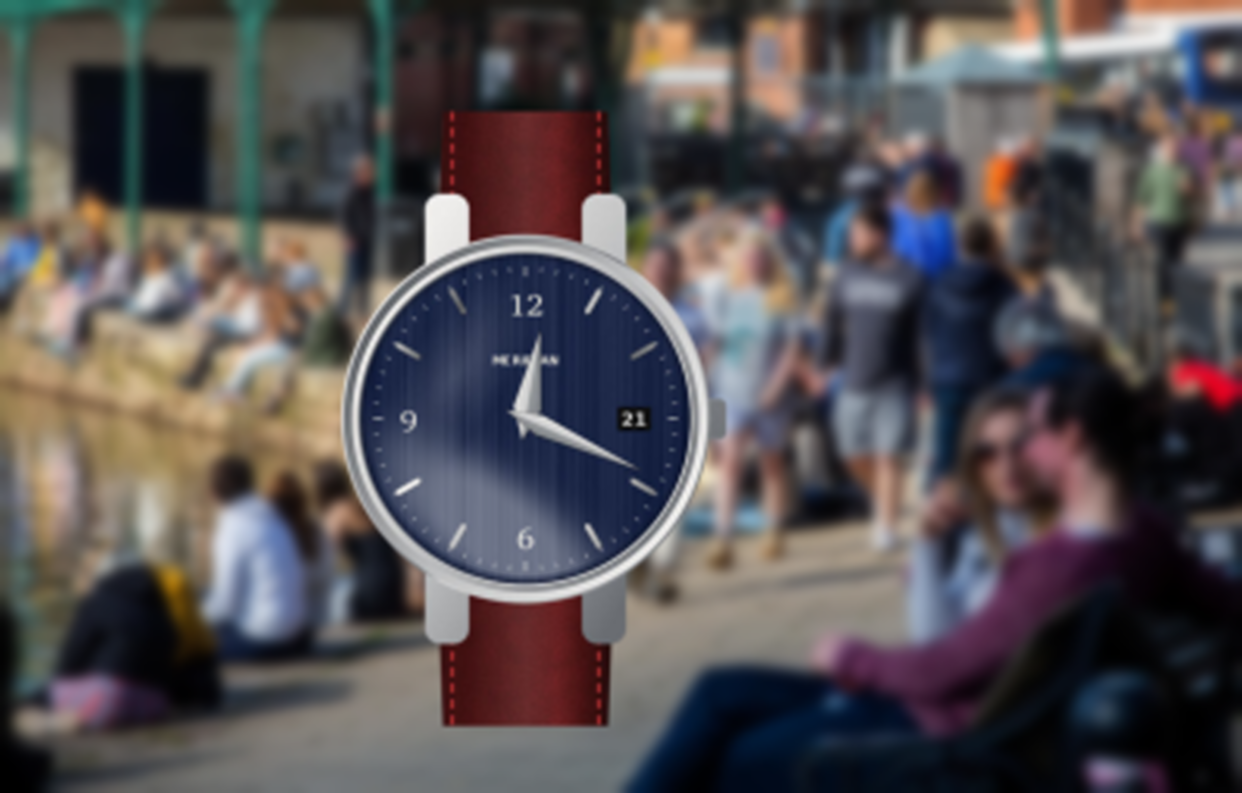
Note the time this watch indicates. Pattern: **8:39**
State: **12:19**
